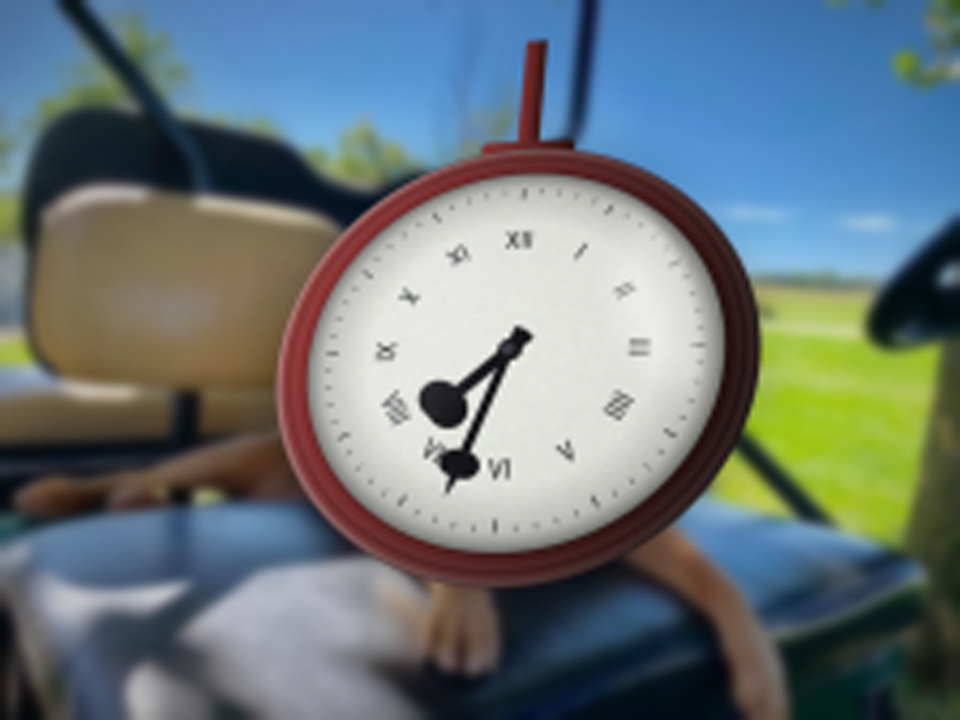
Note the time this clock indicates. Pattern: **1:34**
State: **7:33**
